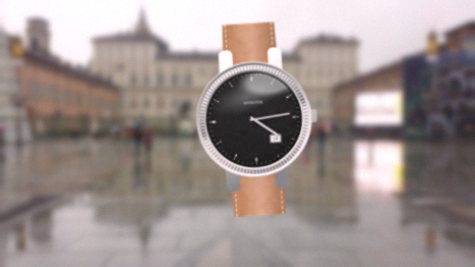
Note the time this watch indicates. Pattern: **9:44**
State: **4:14**
